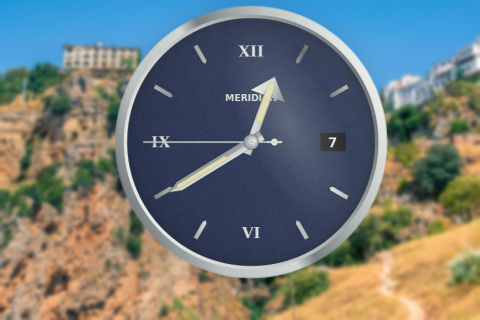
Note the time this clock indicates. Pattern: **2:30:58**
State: **12:39:45**
